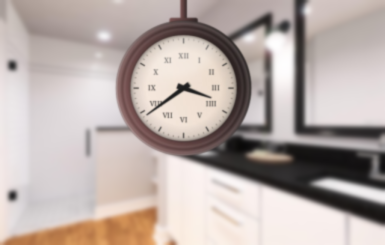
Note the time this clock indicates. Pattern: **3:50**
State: **3:39**
